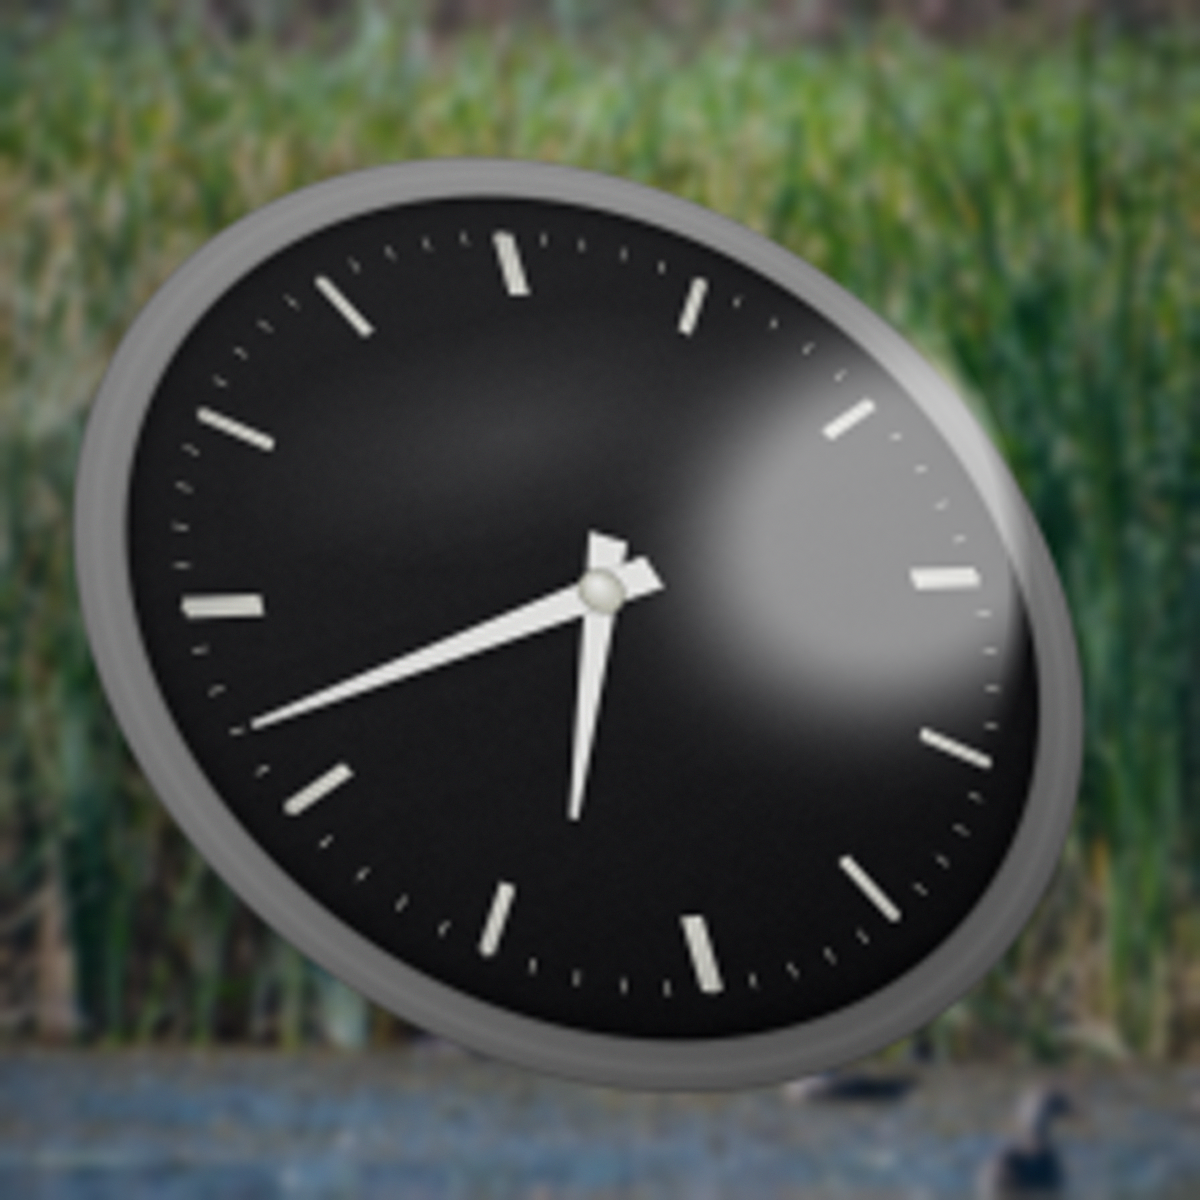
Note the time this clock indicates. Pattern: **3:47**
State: **6:42**
